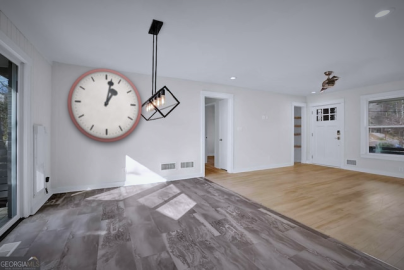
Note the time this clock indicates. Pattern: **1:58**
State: **1:02**
